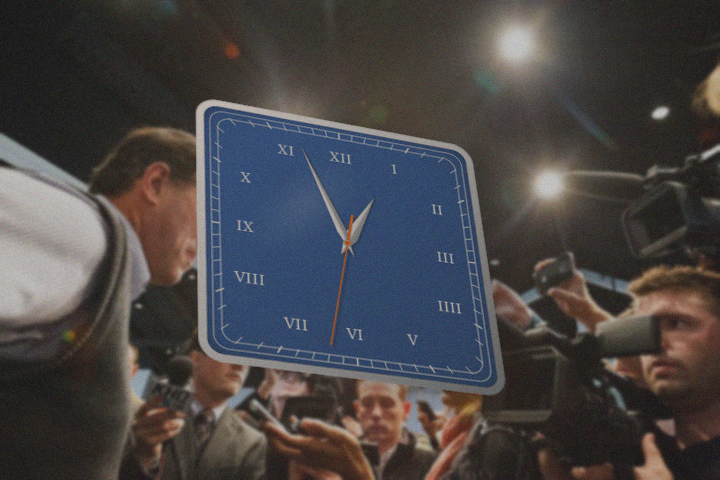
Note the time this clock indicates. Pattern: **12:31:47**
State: **12:56:32**
